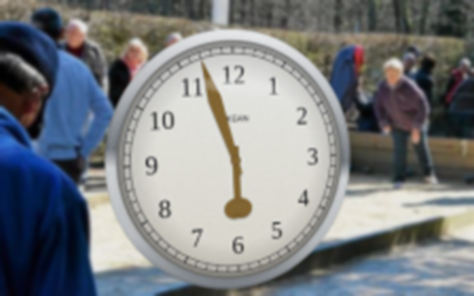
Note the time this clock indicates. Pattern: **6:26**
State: **5:57**
